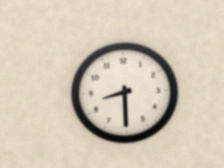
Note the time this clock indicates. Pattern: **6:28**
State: **8:30**
